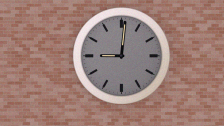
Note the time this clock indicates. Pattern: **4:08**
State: **9:01**
